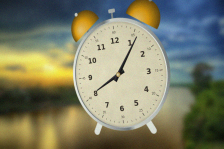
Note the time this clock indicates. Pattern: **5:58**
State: **8:06**
